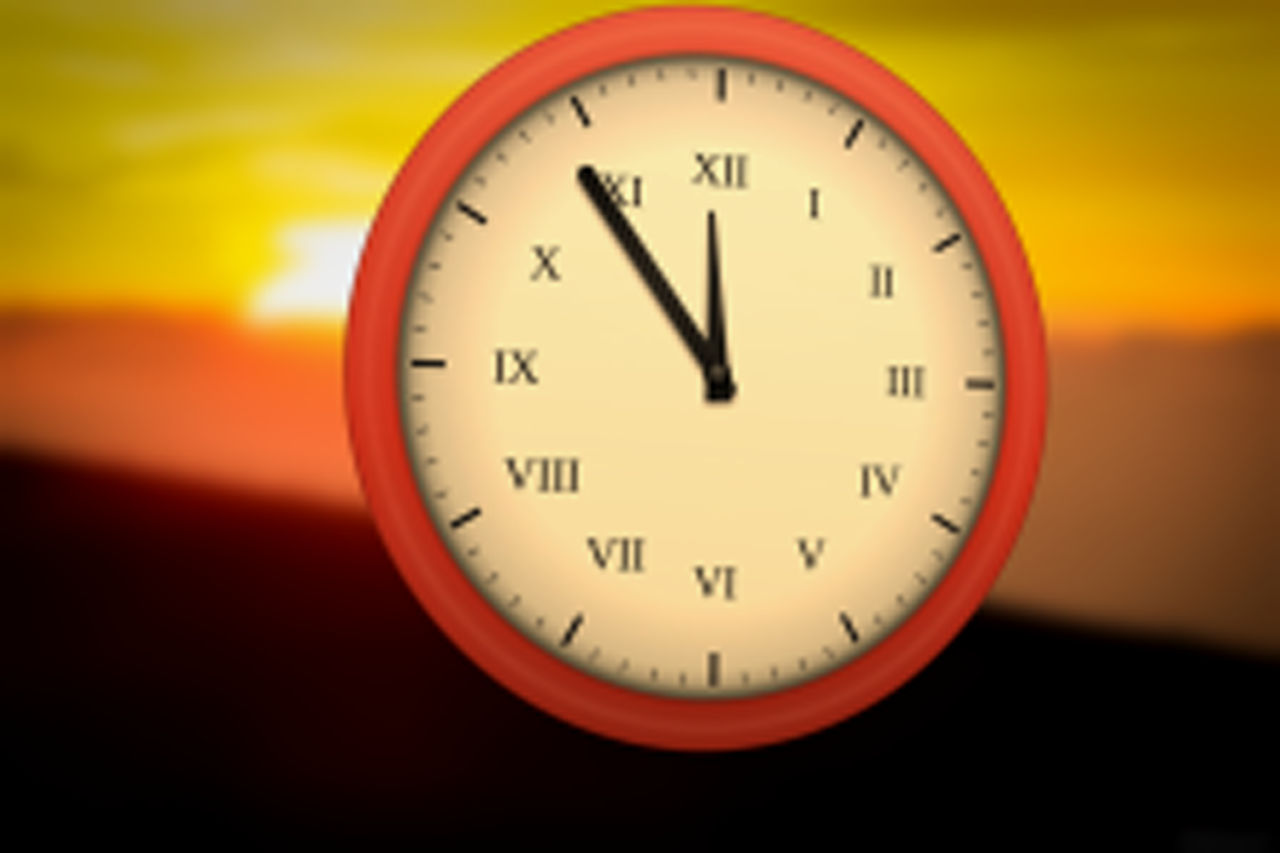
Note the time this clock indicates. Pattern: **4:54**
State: **11:54**
